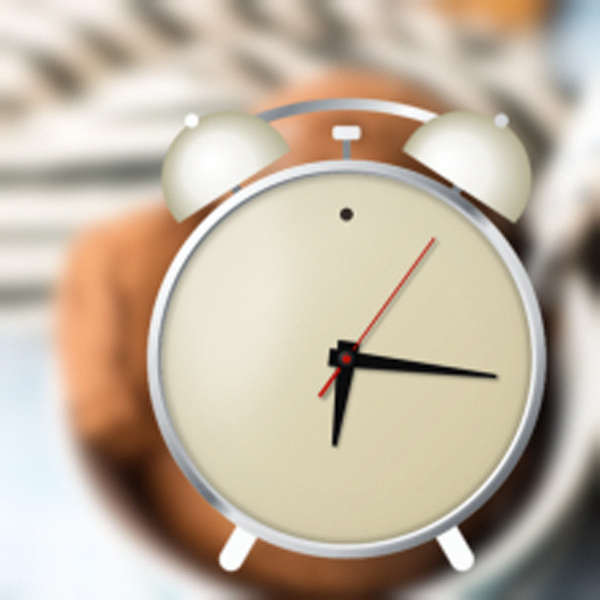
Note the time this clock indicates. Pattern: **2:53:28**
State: **6:16:06**
